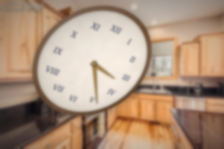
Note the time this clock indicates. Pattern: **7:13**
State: **3:24**
